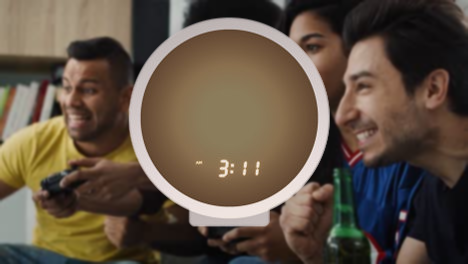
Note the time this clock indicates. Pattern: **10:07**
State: **3:11**
